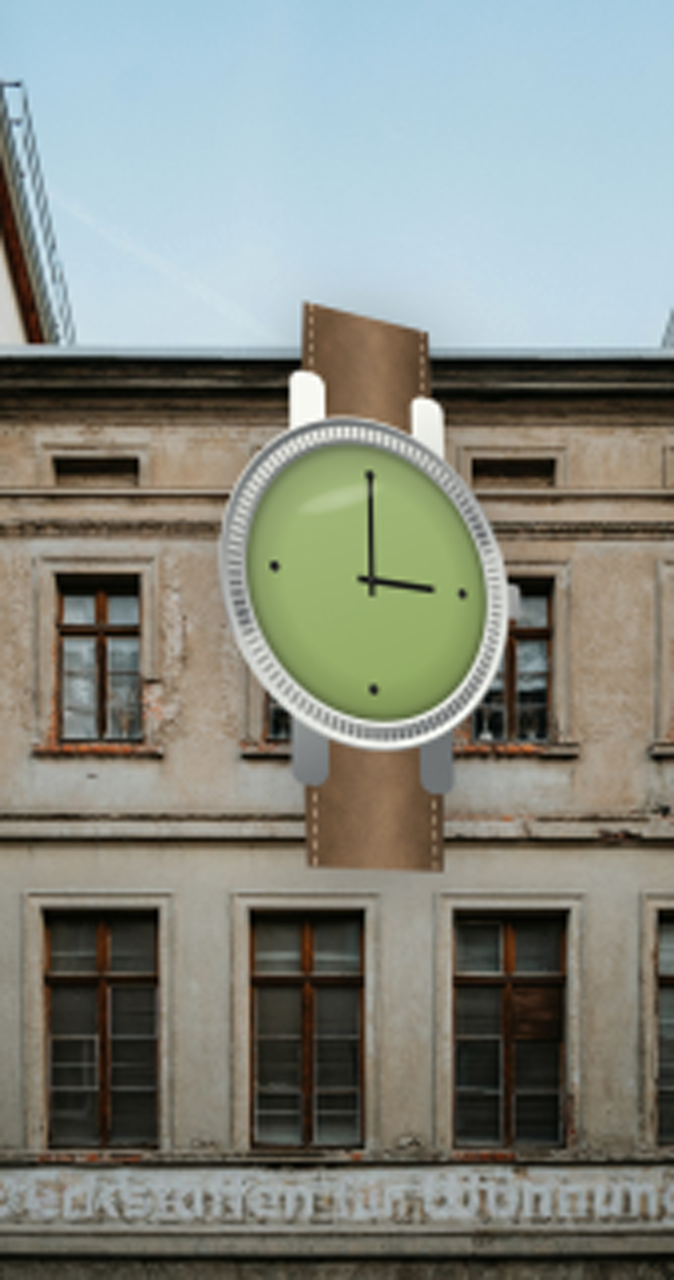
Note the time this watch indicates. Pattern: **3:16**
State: **3:00**
